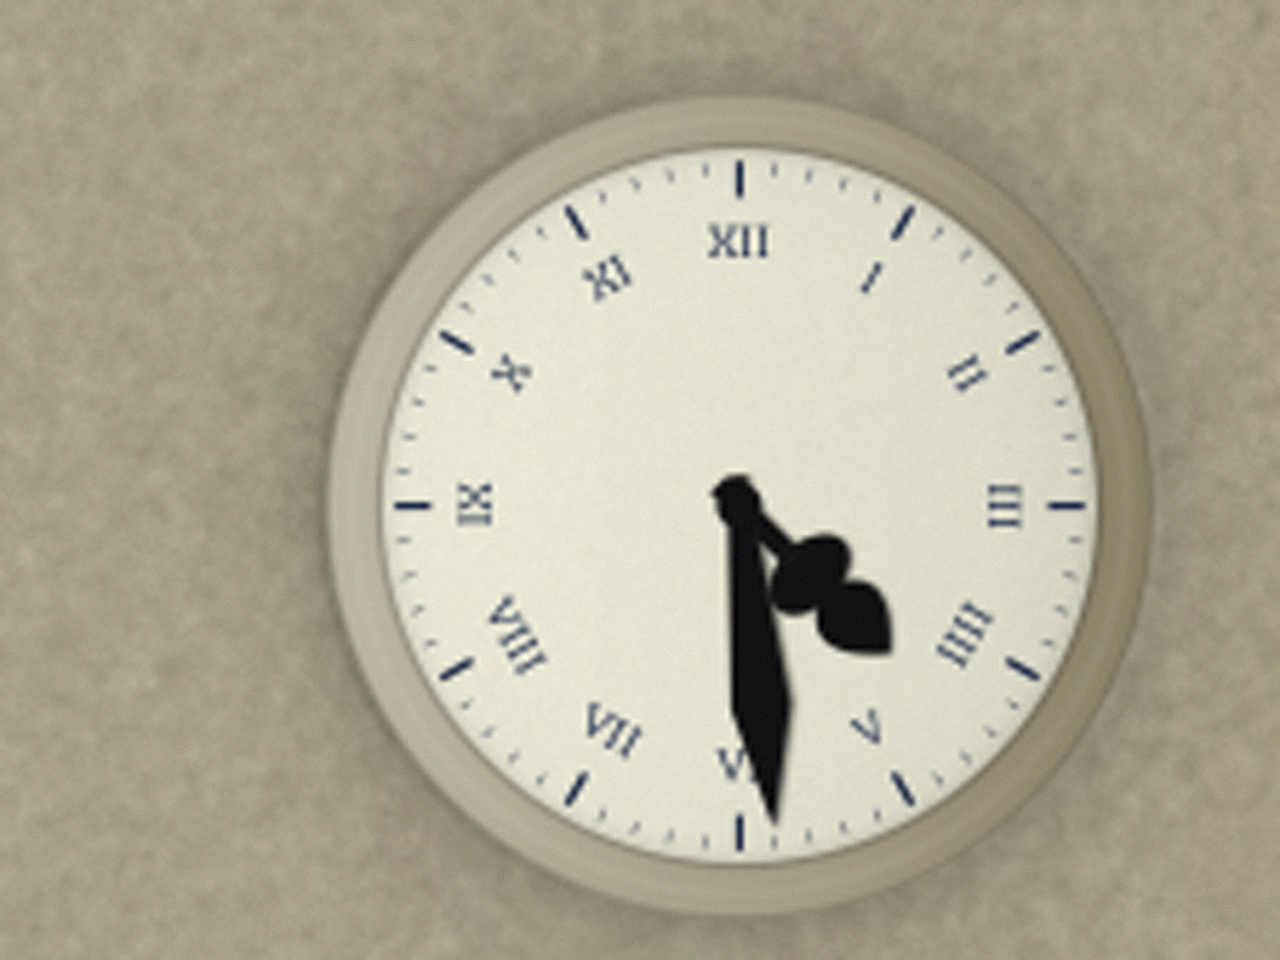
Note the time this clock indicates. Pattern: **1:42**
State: **4:29**
